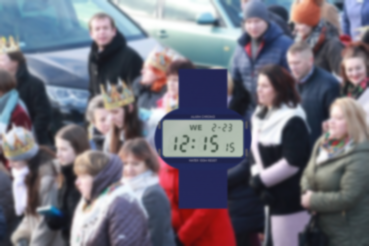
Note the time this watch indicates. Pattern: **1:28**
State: **12:15**
